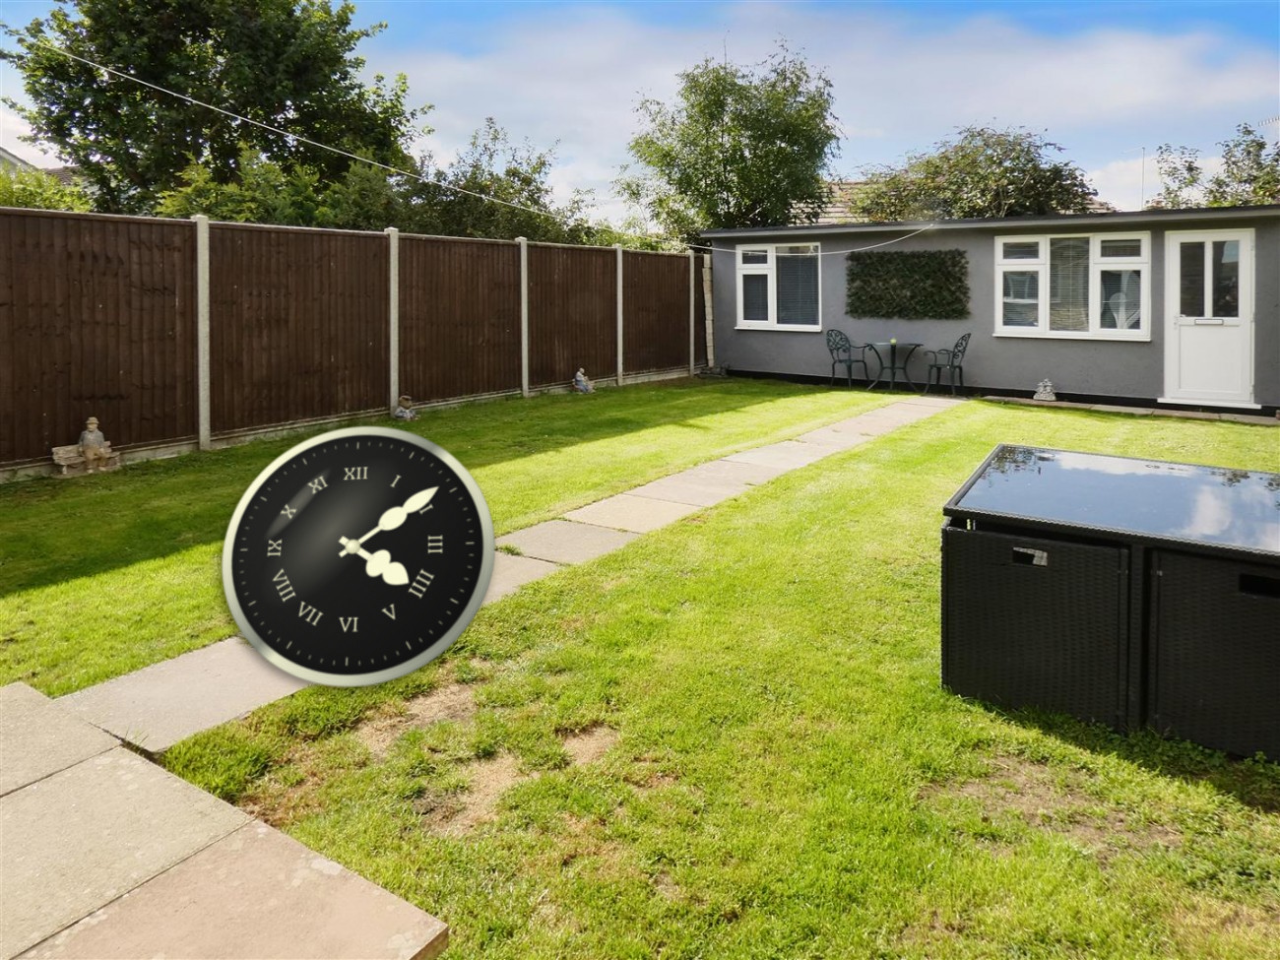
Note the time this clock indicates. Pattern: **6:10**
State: **4:09**
